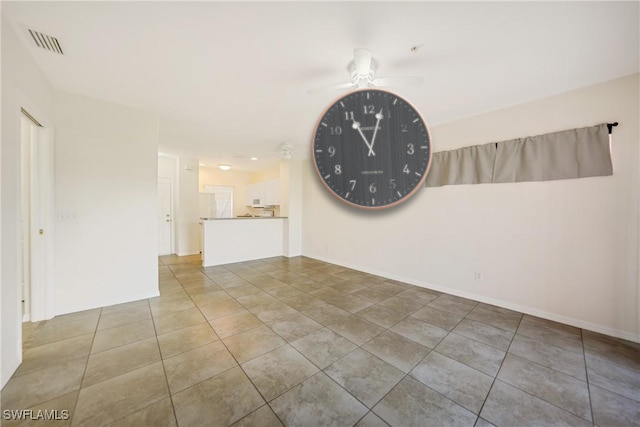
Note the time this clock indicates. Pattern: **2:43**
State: **11:03**
